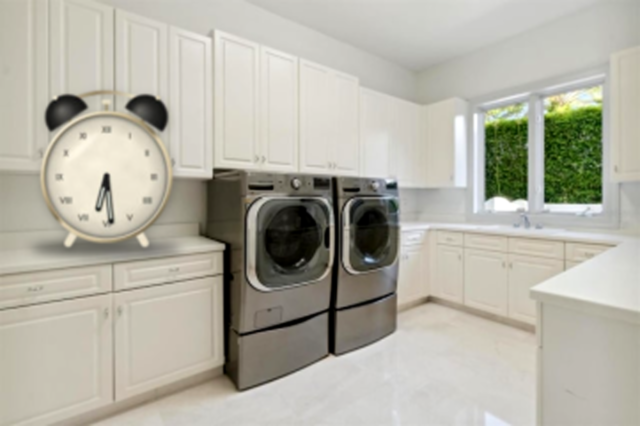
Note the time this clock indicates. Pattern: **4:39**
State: **6:29**
